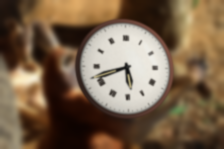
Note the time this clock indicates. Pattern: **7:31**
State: **5:42**
